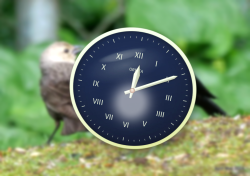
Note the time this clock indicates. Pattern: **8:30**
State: **12:10**
